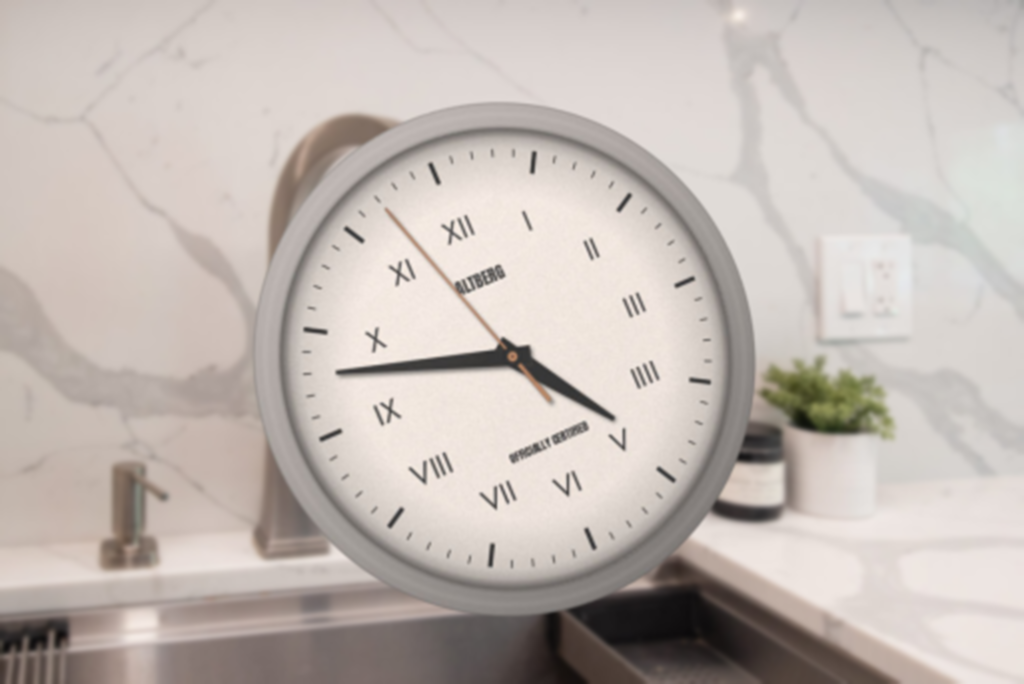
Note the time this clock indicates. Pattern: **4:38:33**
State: **4:47:57**
